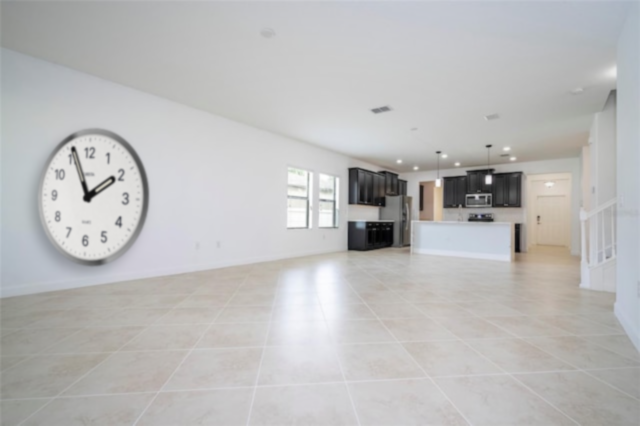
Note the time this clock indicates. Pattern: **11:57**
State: **1:56**
